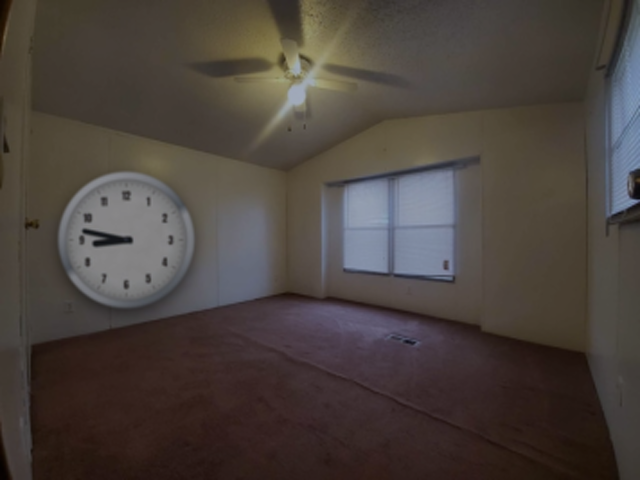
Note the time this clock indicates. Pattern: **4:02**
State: **8:47**
